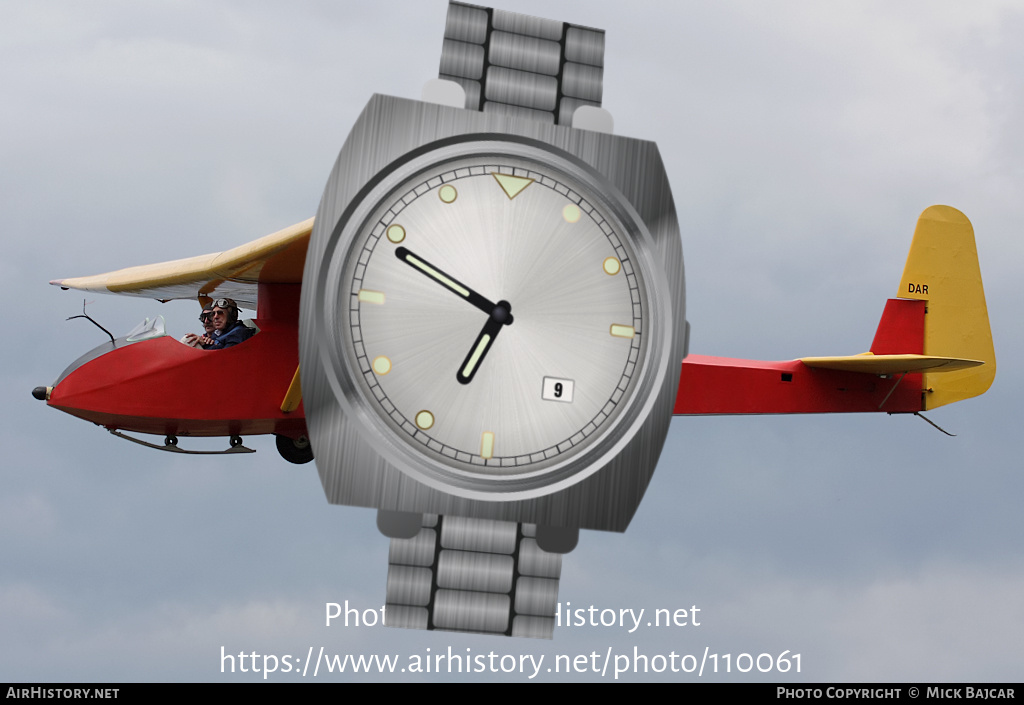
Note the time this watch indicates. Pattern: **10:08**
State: **6:49**
